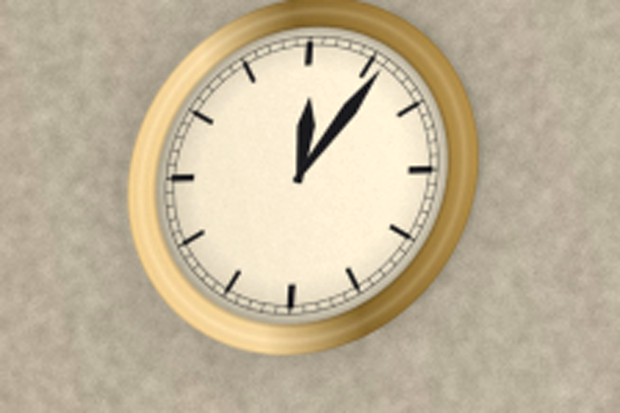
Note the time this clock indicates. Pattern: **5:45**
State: **12:06**
